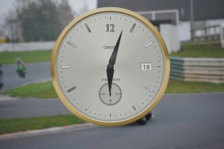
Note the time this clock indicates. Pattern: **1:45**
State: **6:03**
